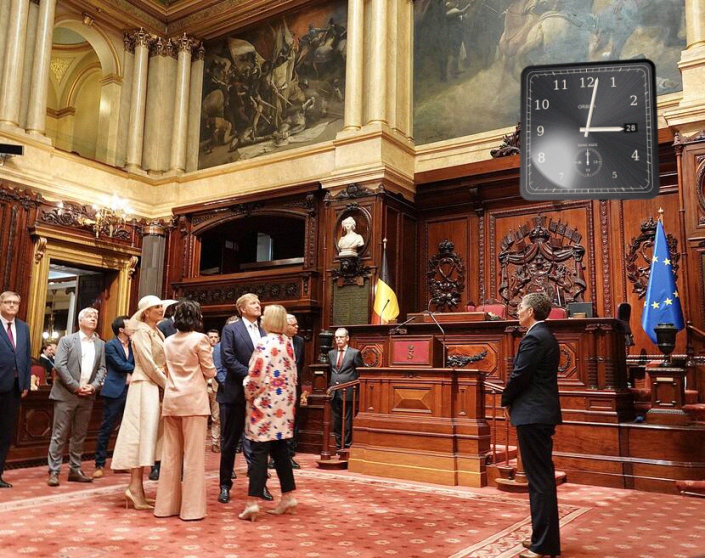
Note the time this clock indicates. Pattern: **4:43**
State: **3:02**
